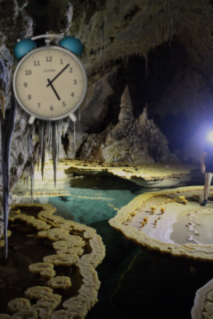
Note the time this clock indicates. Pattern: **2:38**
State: **5:08**
